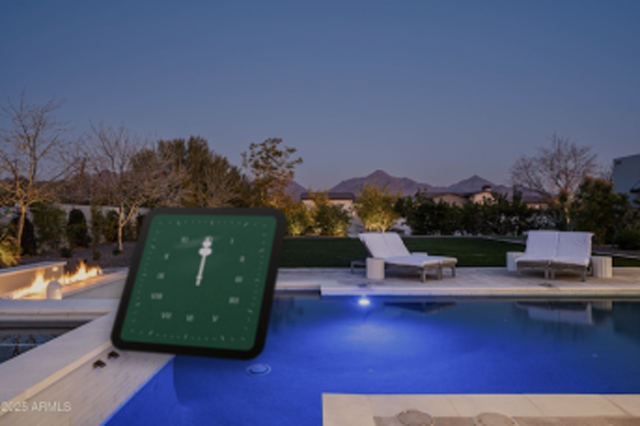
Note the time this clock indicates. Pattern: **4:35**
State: **12:00**
